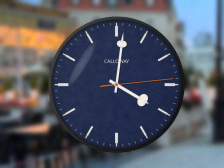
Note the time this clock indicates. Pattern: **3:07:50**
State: **4:01:14**
